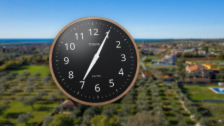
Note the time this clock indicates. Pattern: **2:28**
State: **7:05**
